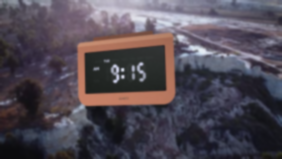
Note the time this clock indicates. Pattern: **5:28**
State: **9:15**
